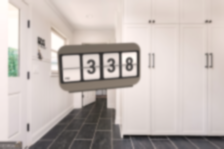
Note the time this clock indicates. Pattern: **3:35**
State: **3:38**
